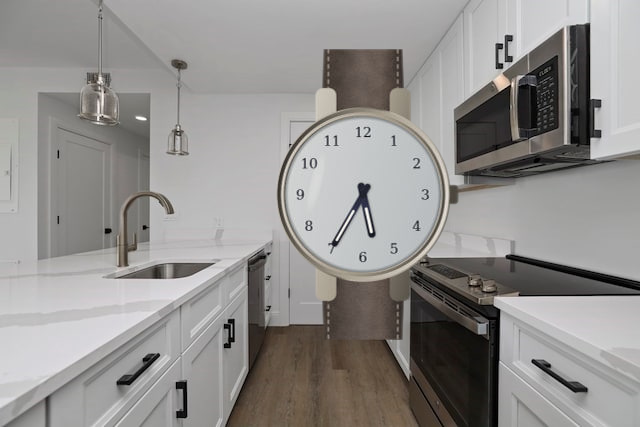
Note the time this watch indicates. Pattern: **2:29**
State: **5:35**
